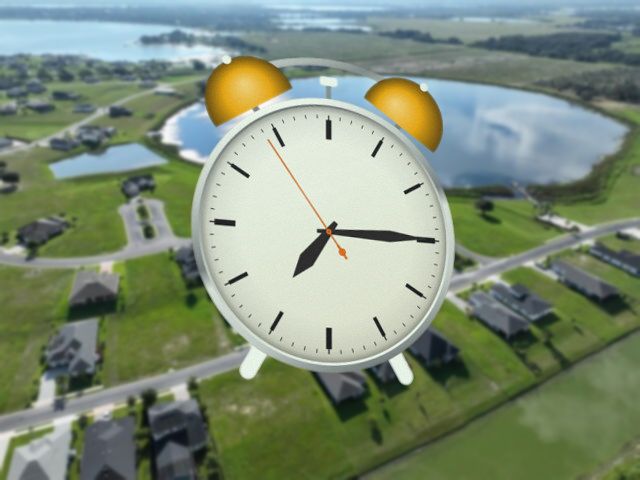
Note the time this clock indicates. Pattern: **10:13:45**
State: **7:14:54**
